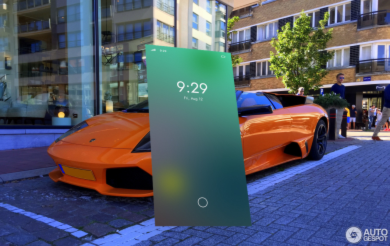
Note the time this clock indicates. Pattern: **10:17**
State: **9:29**
